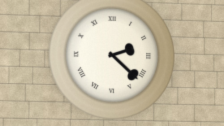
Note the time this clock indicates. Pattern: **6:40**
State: **2:22**
